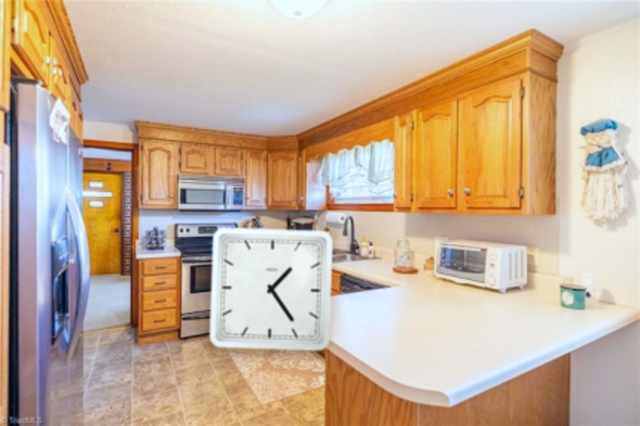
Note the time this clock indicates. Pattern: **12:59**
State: **1:24**
